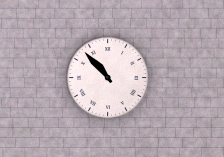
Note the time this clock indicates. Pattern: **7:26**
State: **10:53**
